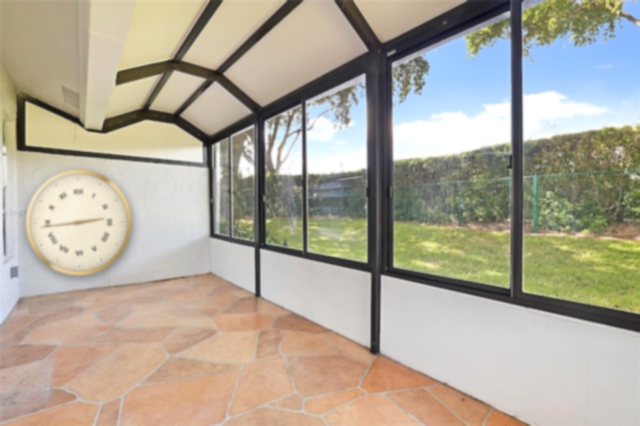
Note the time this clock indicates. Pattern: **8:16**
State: **2:44**
